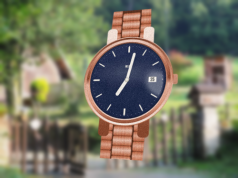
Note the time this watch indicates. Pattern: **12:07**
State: **7:02**
